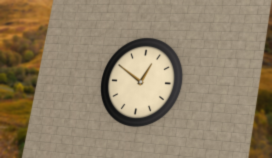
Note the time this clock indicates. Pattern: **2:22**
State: **12:50**
